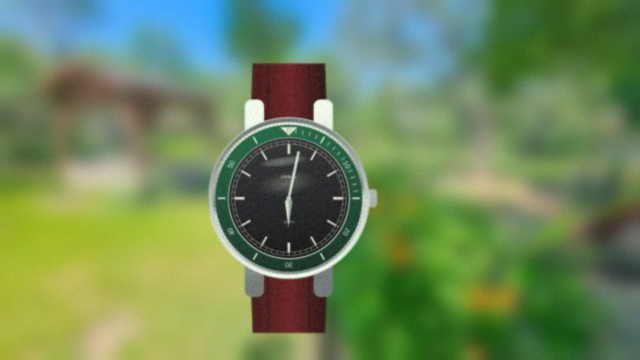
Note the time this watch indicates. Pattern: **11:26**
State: **6:02**
